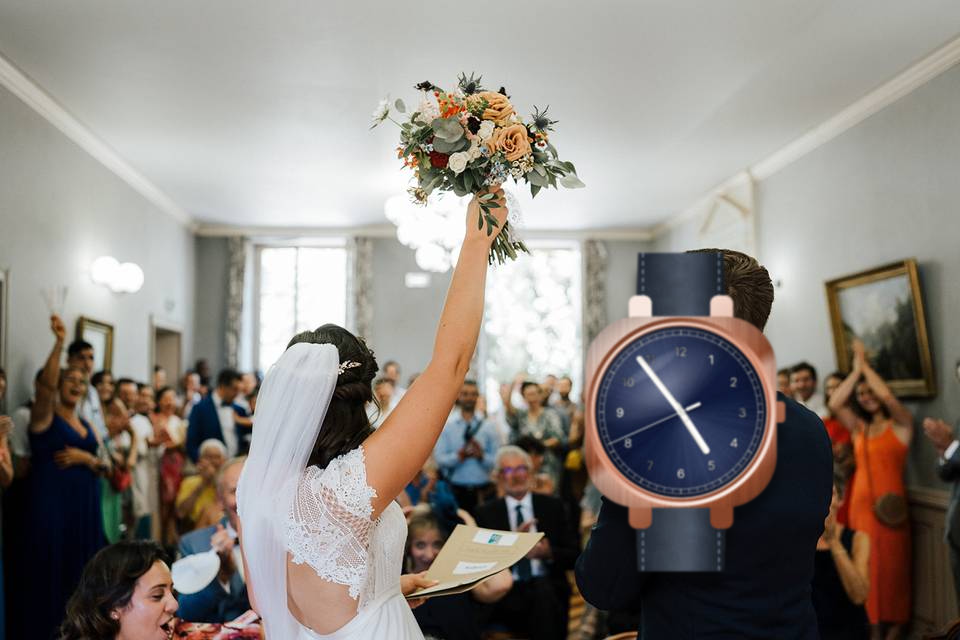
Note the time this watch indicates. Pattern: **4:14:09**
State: **4:53:41**
